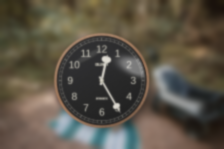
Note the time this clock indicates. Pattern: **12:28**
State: **12:25**
